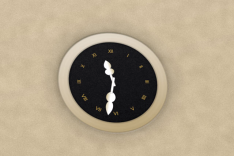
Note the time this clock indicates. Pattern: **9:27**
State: **11:32**
